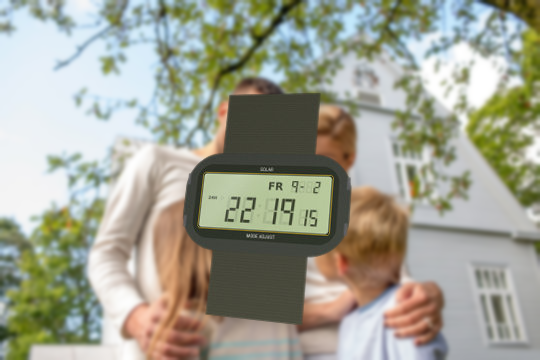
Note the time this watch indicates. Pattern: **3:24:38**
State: **22:19:15**
